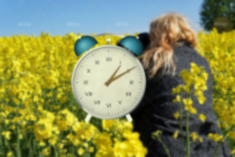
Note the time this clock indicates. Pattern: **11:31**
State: **1:10**
